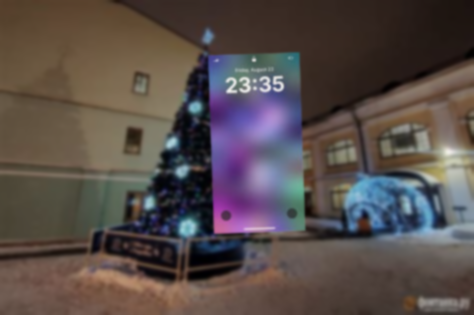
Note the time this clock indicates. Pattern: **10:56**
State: **23:35**
